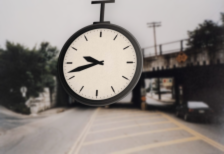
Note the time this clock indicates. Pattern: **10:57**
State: **9:42**
